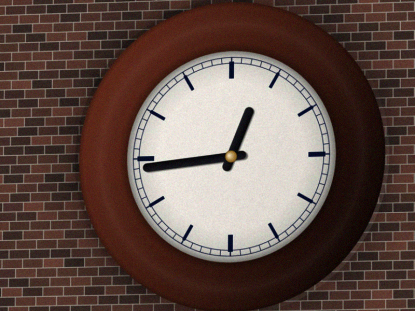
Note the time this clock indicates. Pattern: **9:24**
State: **12:44**
